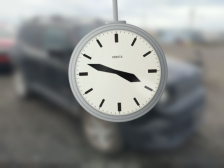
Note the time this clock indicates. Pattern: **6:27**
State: **3:48**
